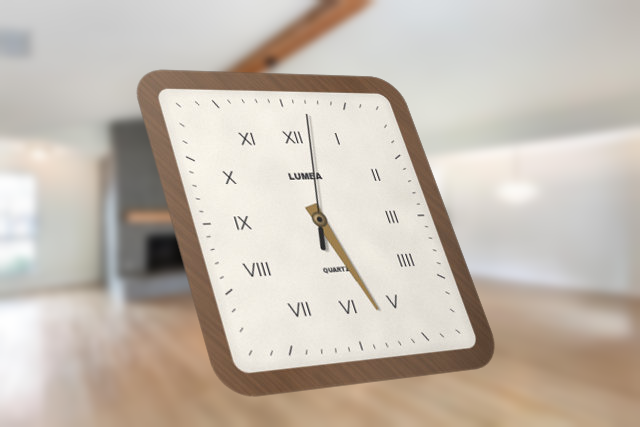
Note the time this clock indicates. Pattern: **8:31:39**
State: **5:27:02**
